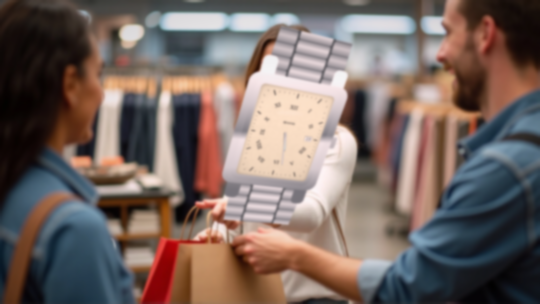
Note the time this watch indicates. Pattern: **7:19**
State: **5:28**
